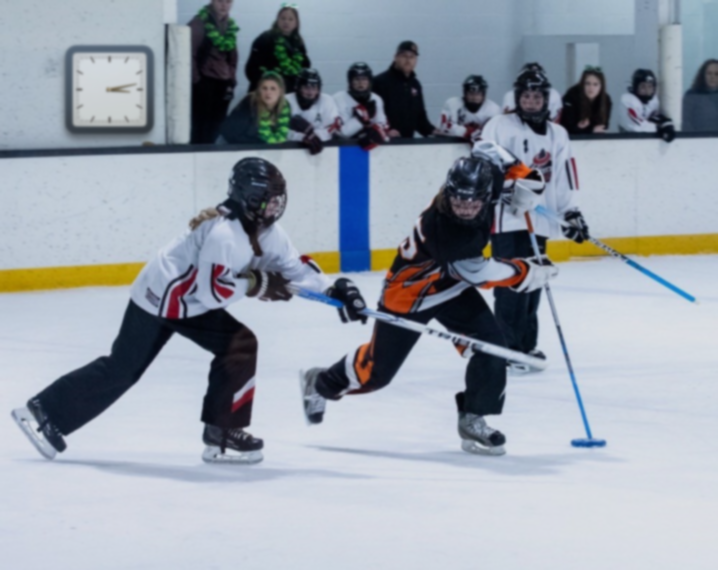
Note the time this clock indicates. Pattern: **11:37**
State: **3:13**
